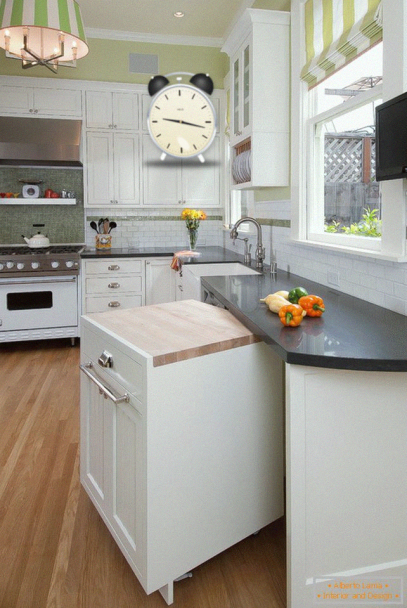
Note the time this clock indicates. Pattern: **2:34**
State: **9:17**
